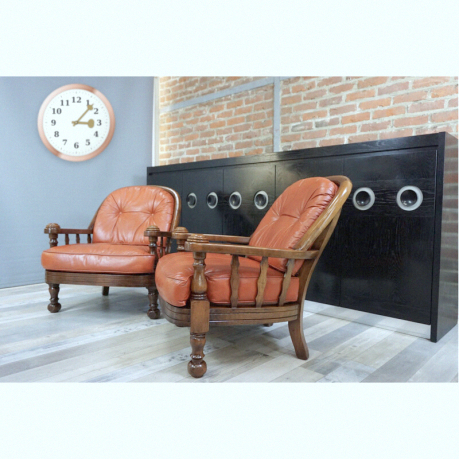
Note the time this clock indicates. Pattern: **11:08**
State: **3:07**
